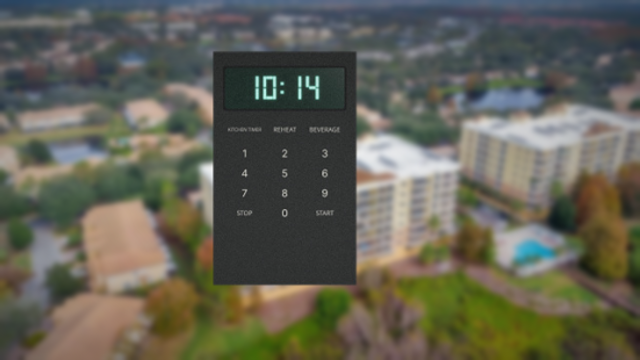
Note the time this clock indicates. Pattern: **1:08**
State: **10:14**
